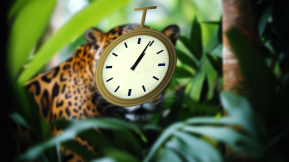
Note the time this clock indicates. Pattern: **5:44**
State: **1:04**
